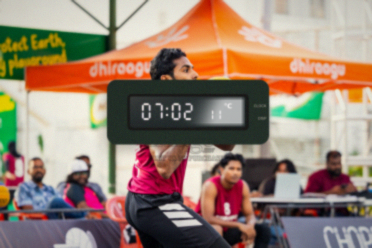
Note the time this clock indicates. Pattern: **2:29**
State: **7:02**
